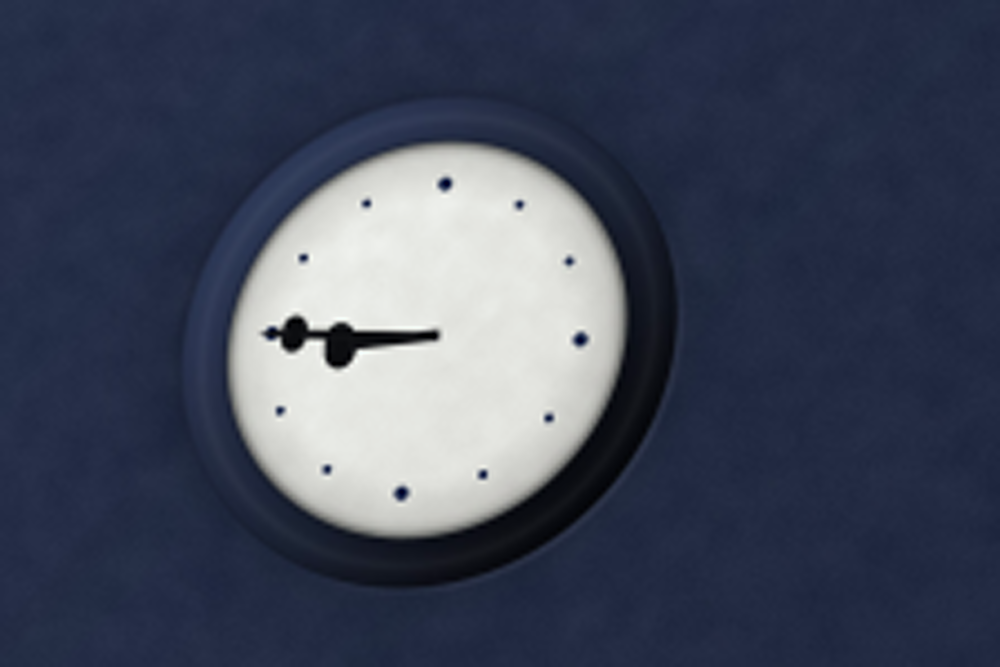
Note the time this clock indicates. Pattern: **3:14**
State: **8:45**
